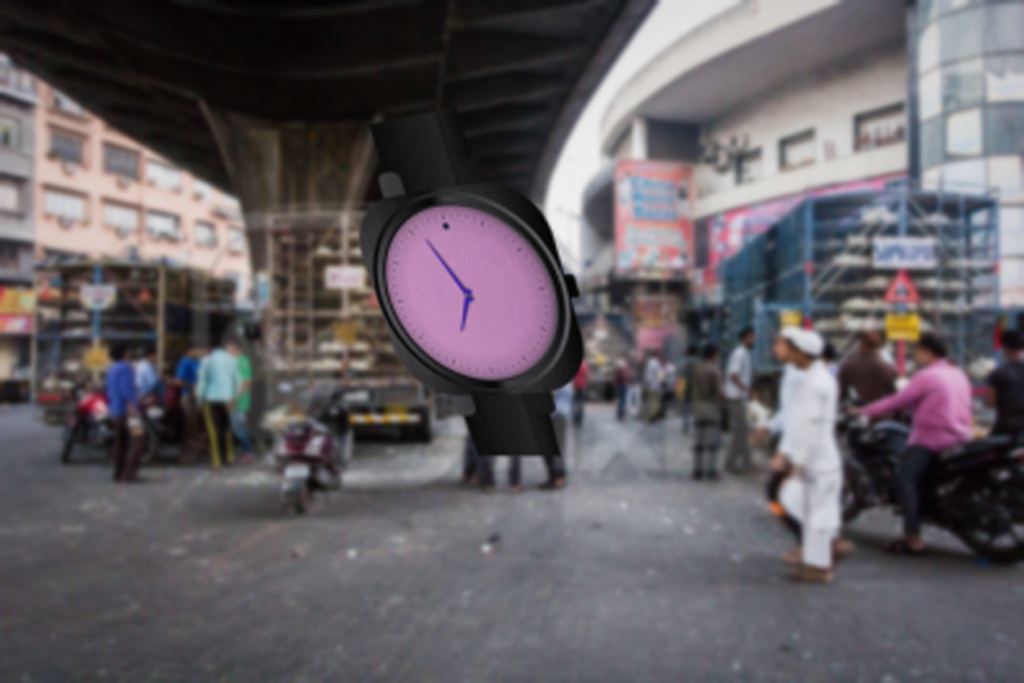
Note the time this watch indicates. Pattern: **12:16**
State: **6:56**
